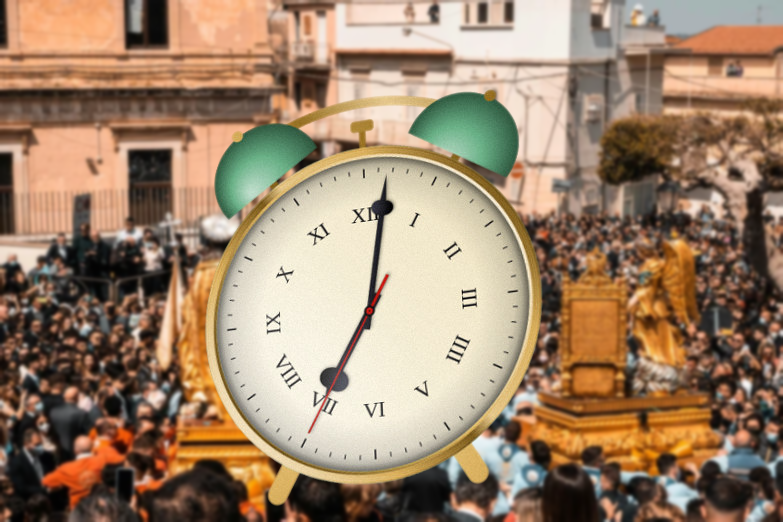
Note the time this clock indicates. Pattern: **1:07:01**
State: **7:01:35**
